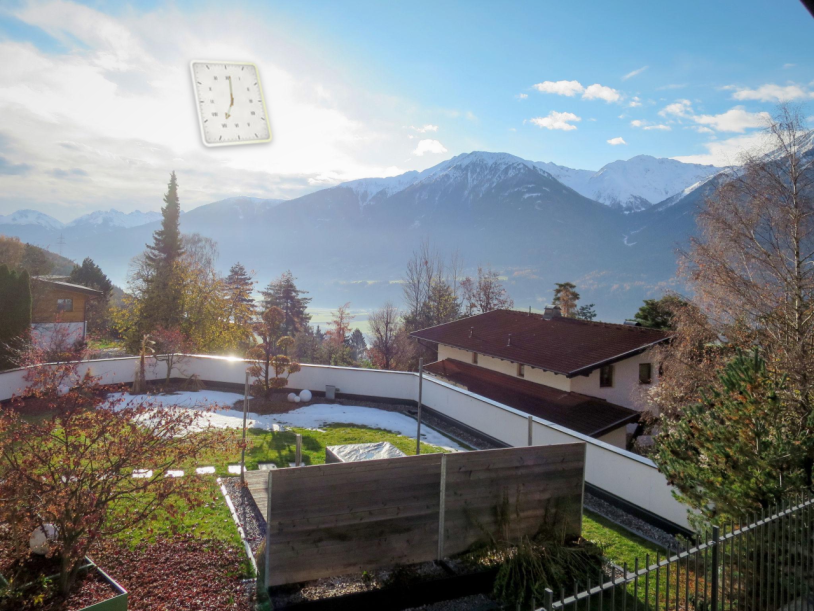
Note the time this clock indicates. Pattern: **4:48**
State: **7:01**
